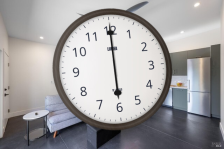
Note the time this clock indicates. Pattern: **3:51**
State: **6:00**
